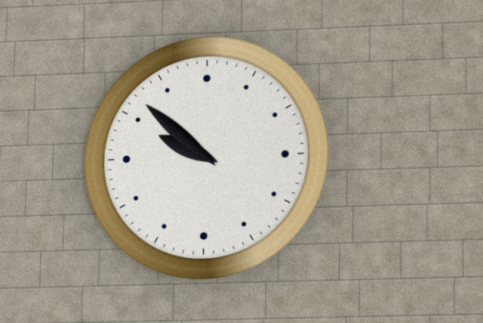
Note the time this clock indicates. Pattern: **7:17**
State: **9:52**
